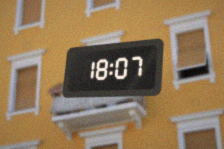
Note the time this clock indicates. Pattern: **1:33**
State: **18:07**
